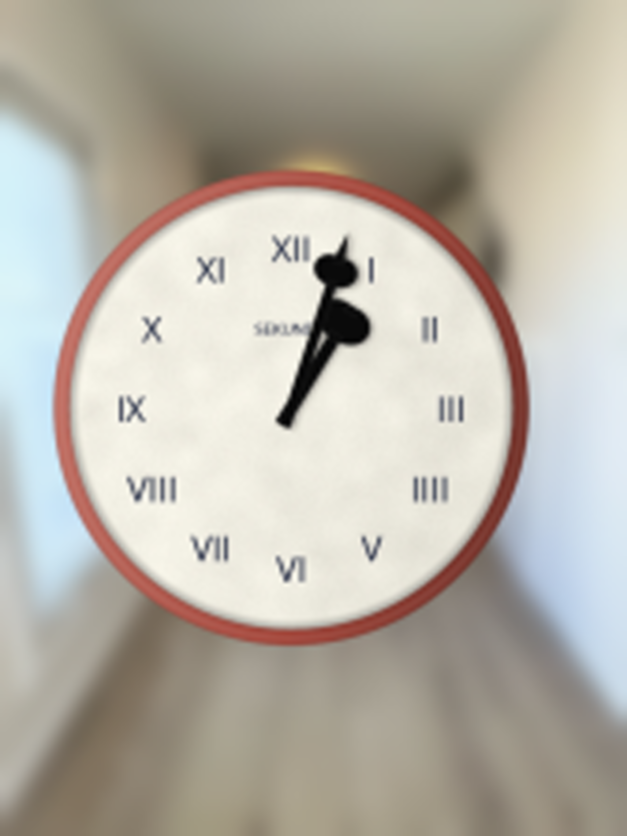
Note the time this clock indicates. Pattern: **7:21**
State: **1:03**
